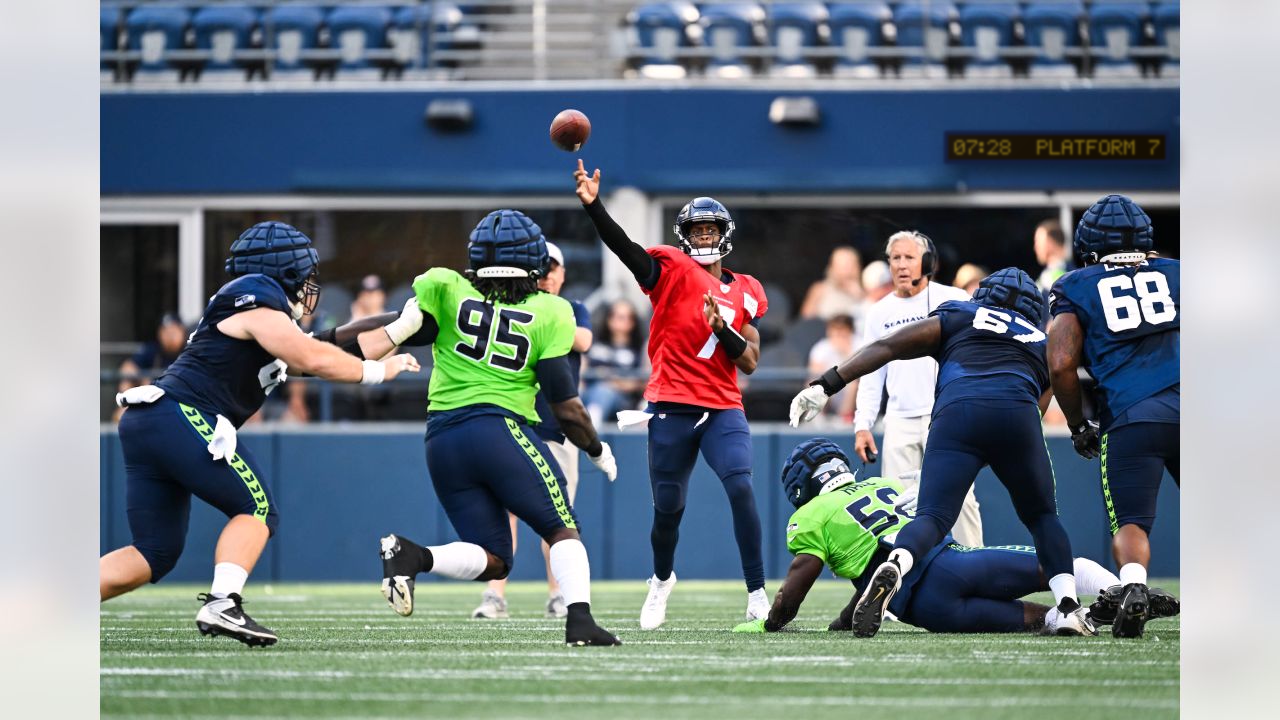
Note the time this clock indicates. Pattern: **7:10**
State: **7:28**
